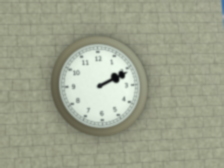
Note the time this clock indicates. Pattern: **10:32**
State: **2:11**
